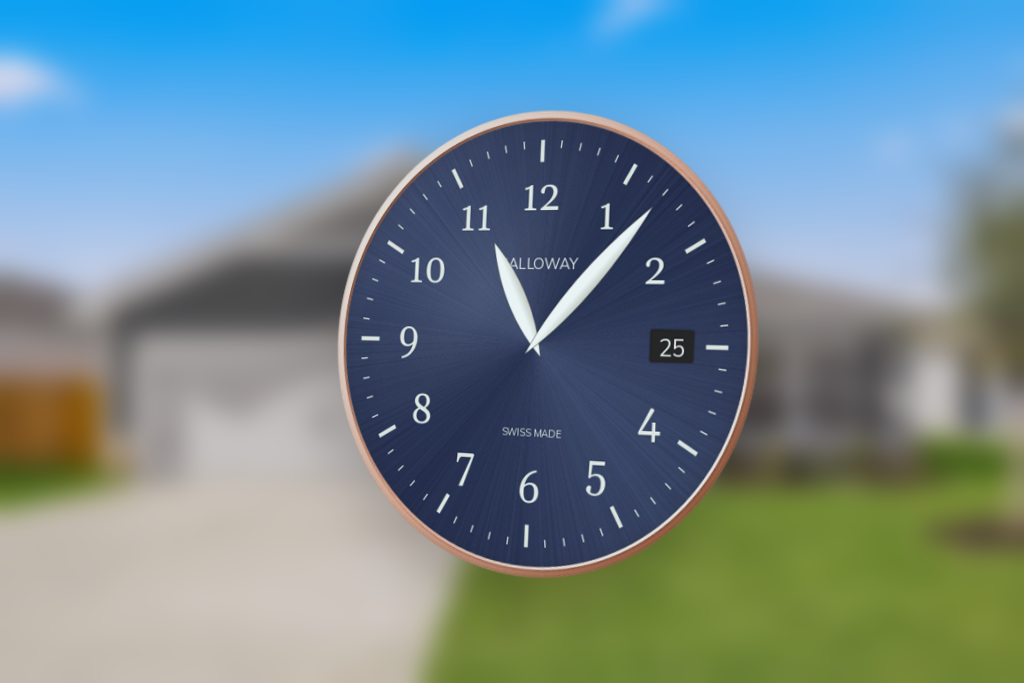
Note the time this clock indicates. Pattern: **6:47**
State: **11:07**
